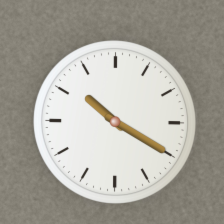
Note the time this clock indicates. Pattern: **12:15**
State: **10:20**
